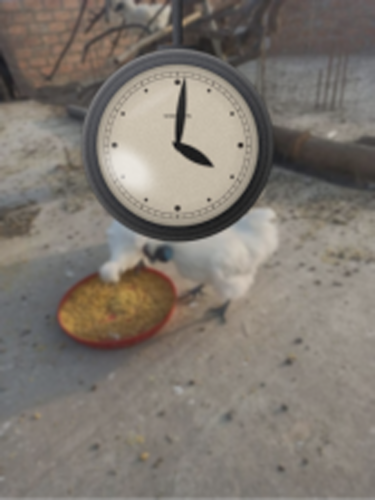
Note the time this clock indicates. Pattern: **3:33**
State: **4:01**
